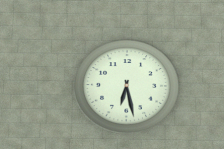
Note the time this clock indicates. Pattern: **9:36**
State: **6:28**
